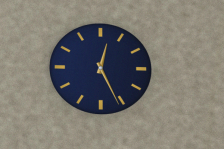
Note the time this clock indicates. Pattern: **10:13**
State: **12:26**
